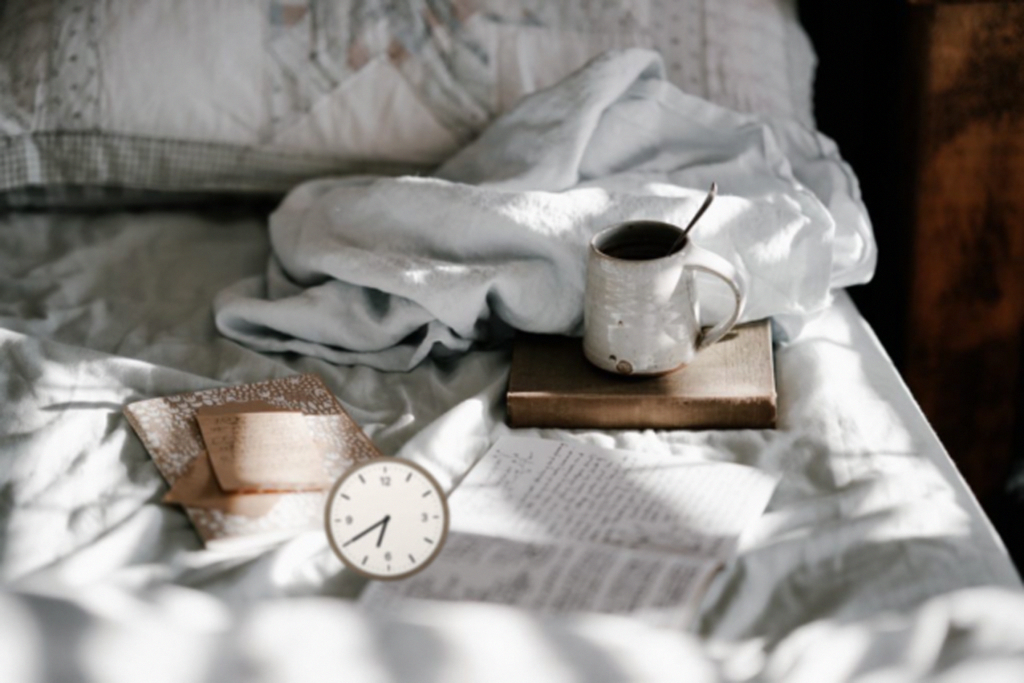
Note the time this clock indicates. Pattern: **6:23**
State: **6:40**
